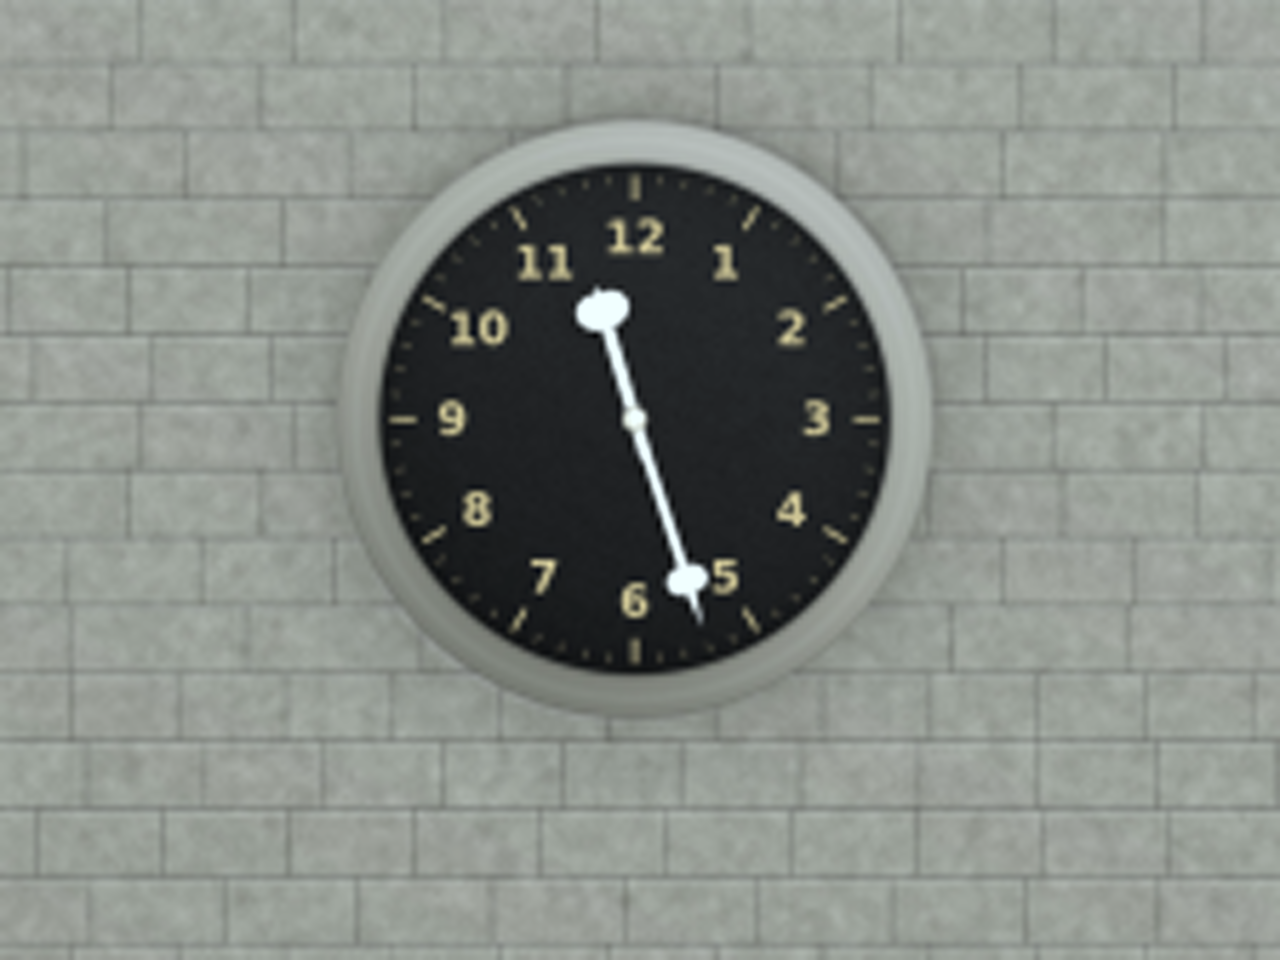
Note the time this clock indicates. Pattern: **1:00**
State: **11:27**
